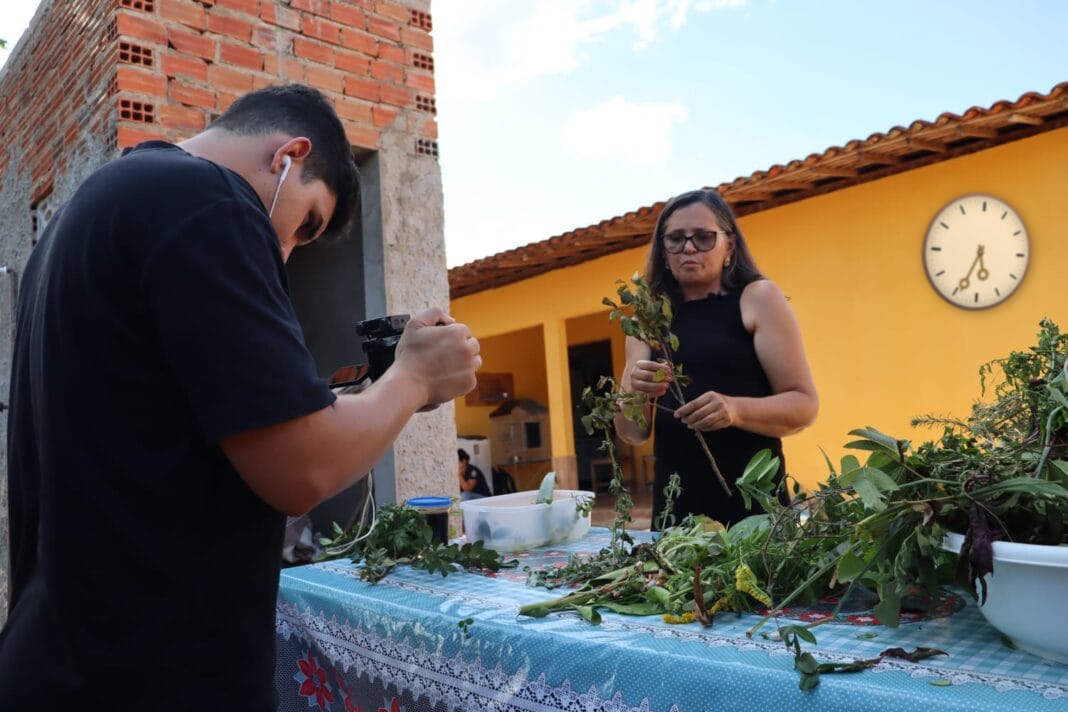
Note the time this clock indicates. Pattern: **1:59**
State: **5:34**
